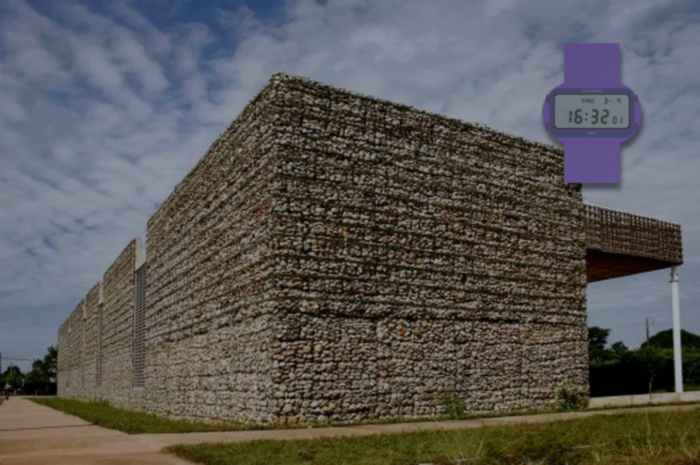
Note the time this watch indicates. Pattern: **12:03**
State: **16:32**
